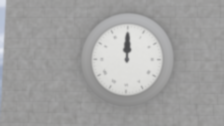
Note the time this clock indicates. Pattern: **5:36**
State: **12:00**
